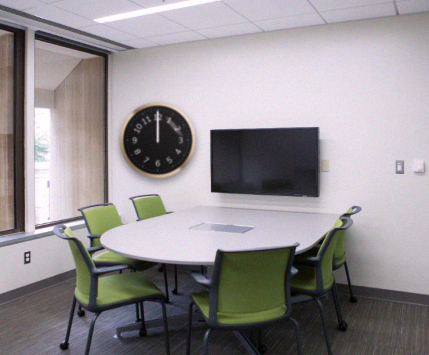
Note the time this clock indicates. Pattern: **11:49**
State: **12:00**
